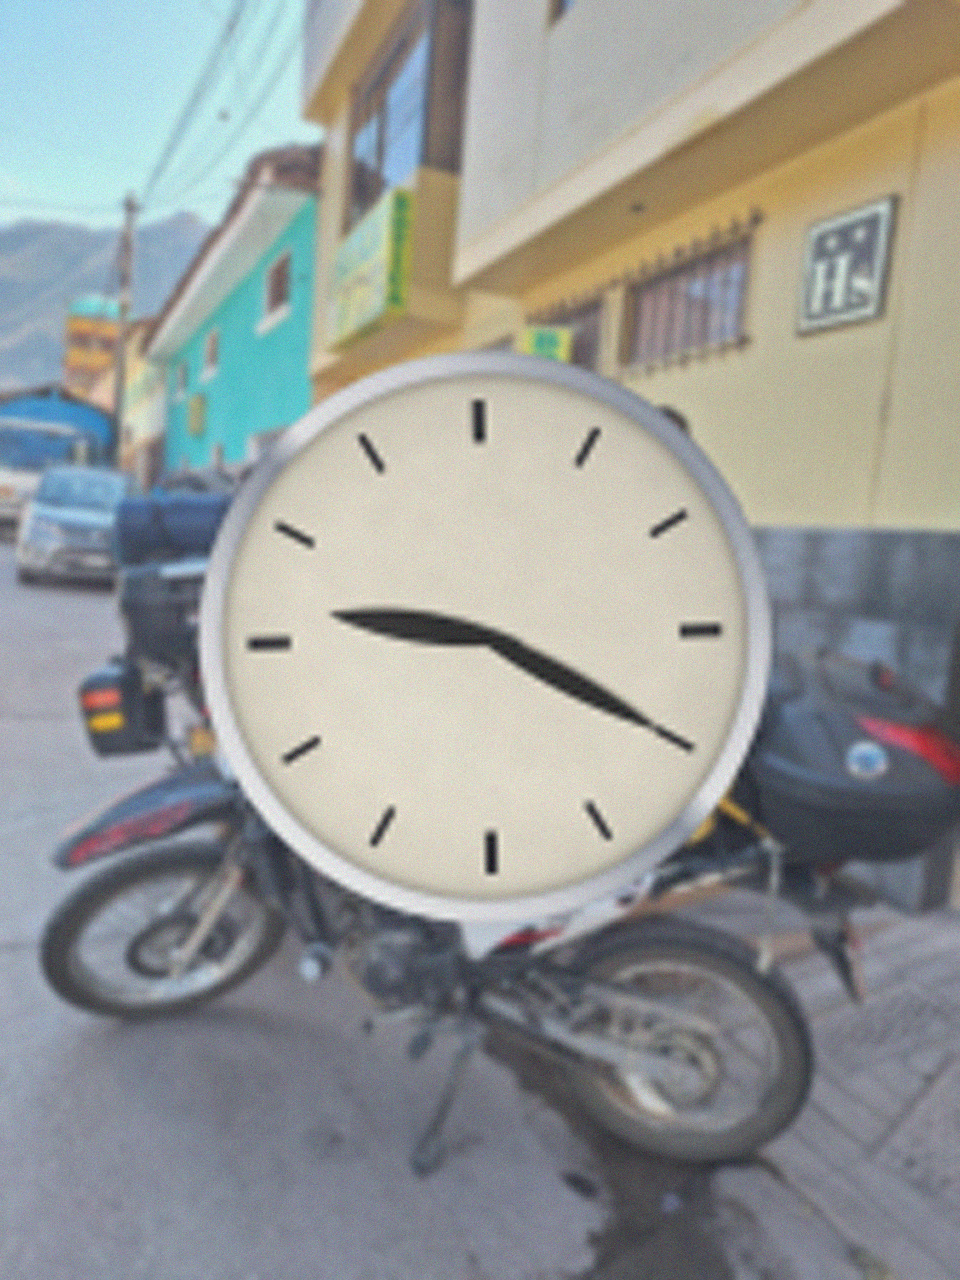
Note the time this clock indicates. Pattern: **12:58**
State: **9:20**
